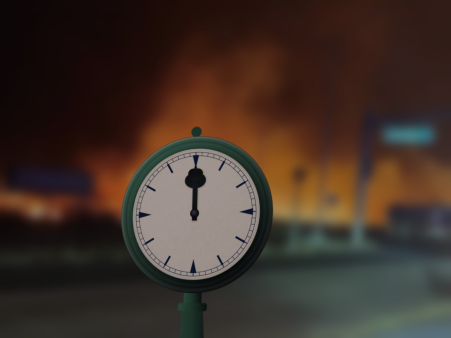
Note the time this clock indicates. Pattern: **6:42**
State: **12:00**
